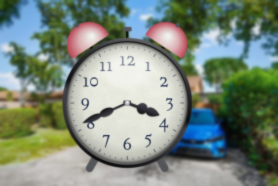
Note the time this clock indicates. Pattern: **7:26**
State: **3:41**
